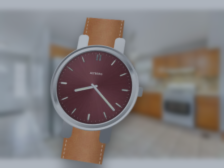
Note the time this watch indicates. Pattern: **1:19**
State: **8:22**
